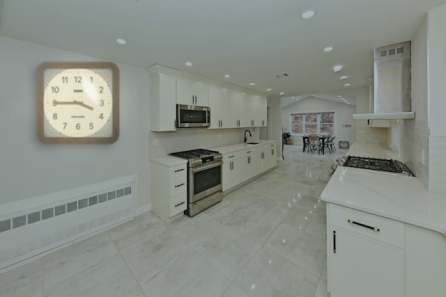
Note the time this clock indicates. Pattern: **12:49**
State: **3:45**
